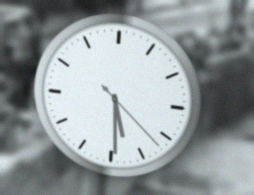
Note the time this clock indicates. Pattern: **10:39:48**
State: **5:29:22**
